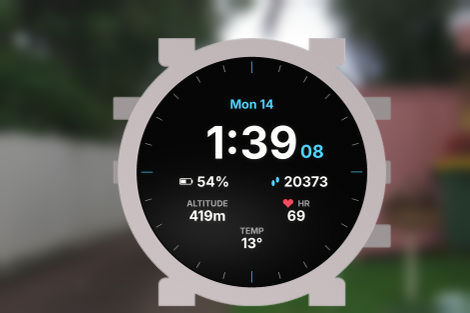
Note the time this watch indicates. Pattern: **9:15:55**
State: **1:39:08**
